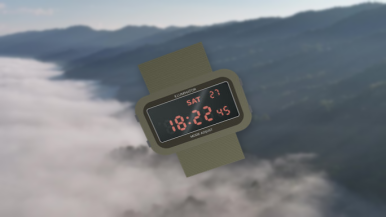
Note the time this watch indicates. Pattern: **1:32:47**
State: **18:22:45**
